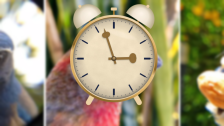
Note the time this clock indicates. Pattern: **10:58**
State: **2:57**
